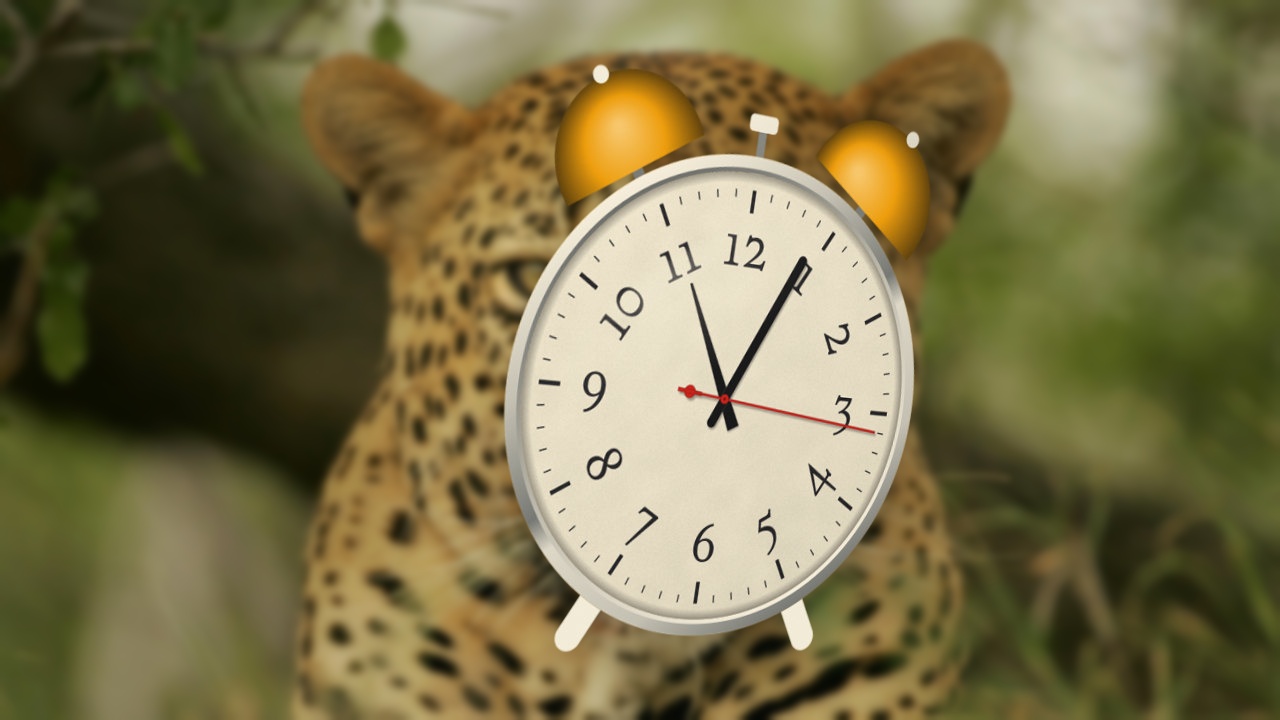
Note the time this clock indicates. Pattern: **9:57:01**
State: **11:04:16**
